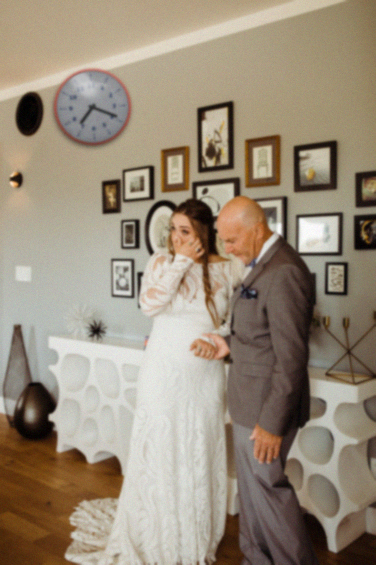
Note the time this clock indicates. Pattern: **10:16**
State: **7:19**
